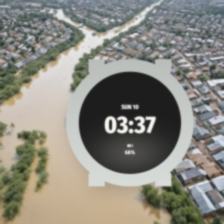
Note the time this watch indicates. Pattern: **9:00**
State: **3:37**
